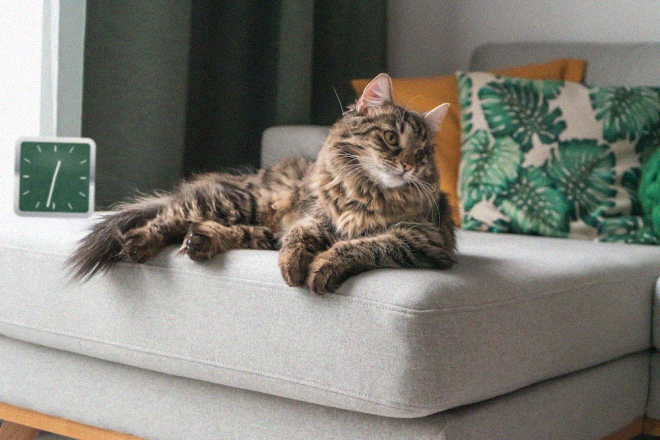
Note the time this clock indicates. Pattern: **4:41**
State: **12:32**
